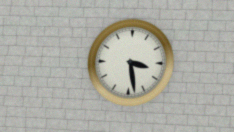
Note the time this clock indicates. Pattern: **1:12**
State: **3:28**
